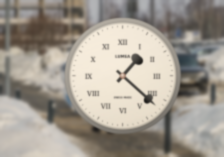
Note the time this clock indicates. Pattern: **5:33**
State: **1:22**
